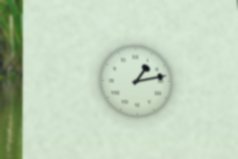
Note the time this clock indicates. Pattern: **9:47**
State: **1:13**
